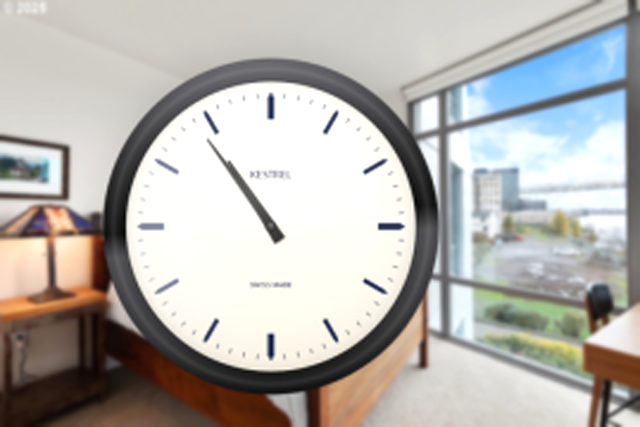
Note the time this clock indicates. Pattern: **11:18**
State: **10:54**
